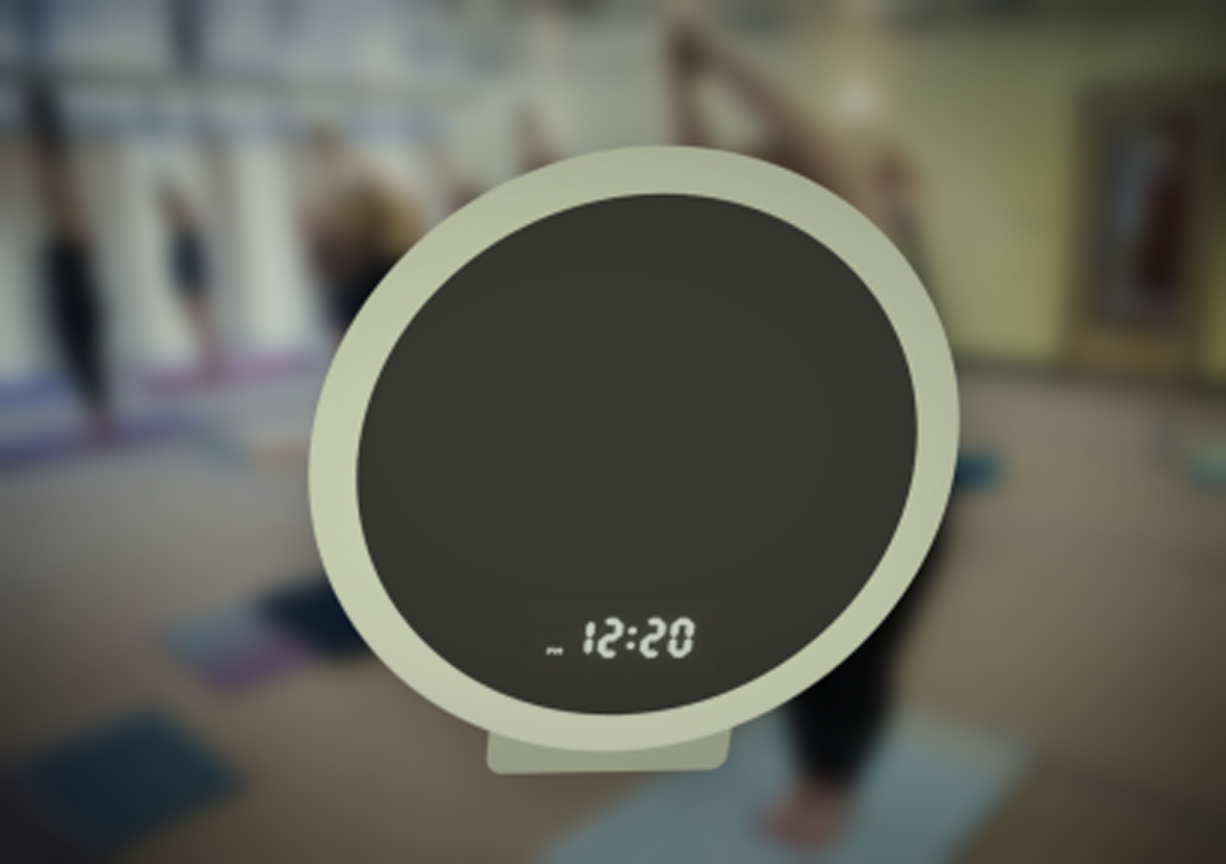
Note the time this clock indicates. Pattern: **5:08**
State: **12:20**
